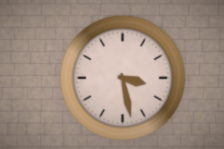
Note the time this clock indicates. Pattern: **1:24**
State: **3:28**
